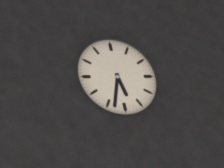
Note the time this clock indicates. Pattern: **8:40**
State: **5:33**
